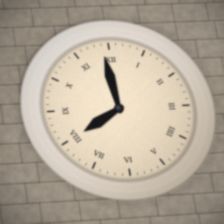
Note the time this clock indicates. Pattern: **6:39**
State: **7:59**
